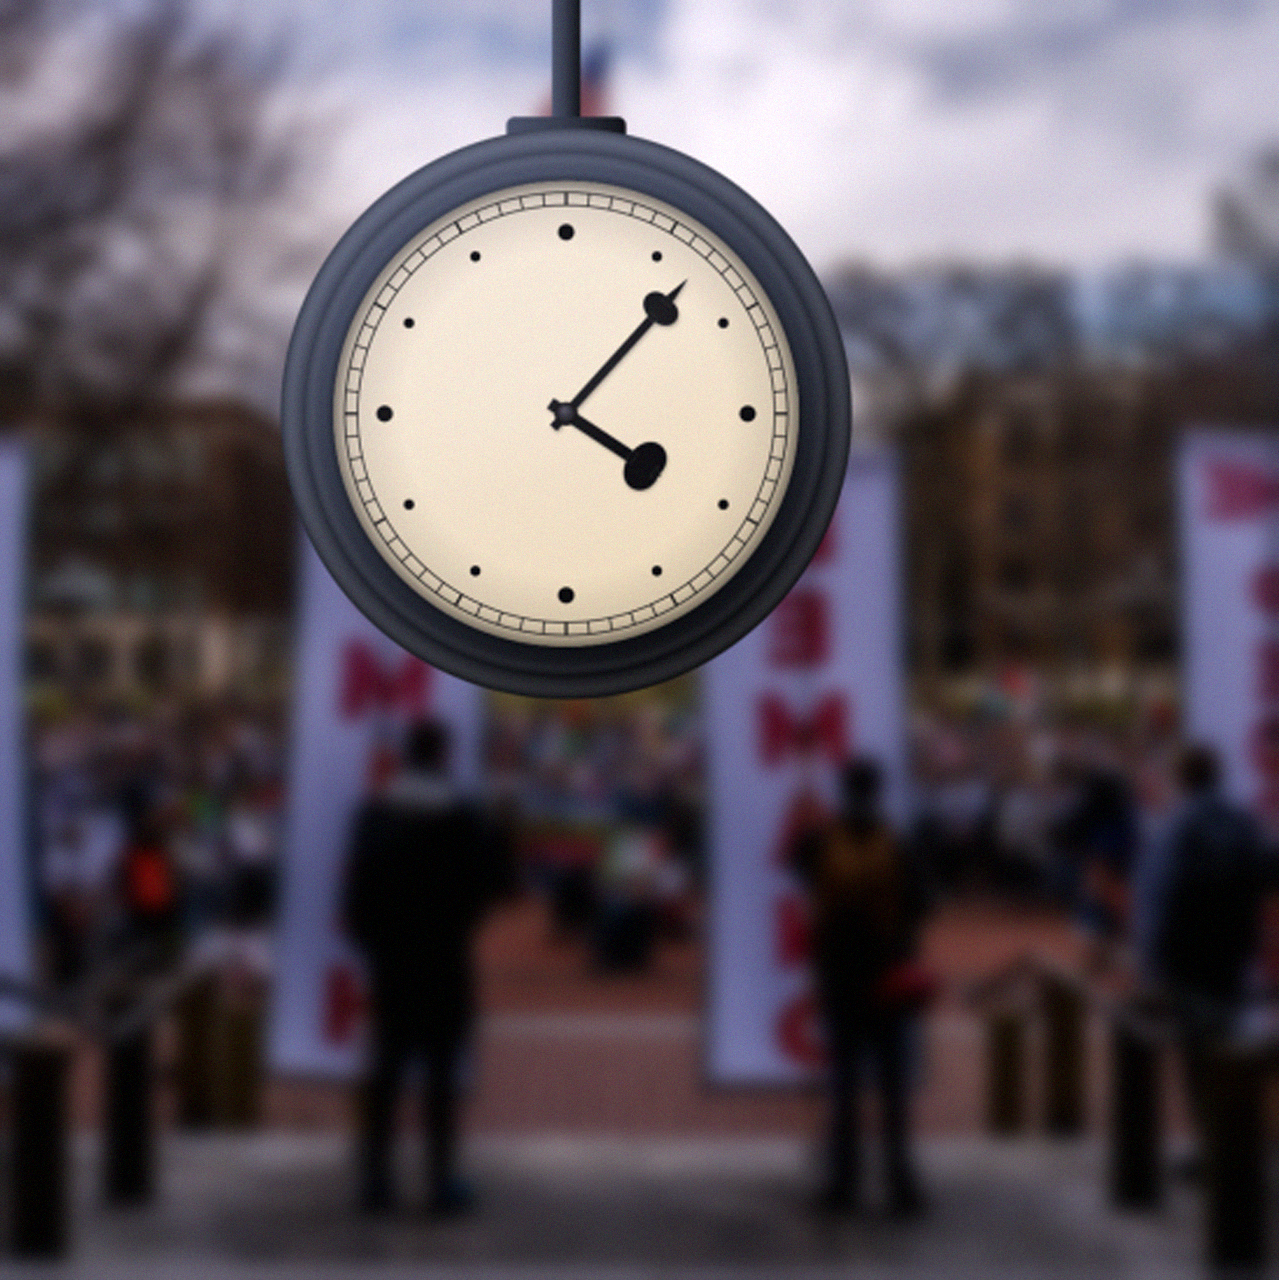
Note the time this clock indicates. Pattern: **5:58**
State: **4:07**
